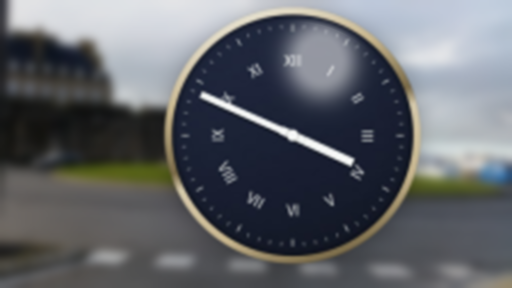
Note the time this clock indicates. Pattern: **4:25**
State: **3:49**
